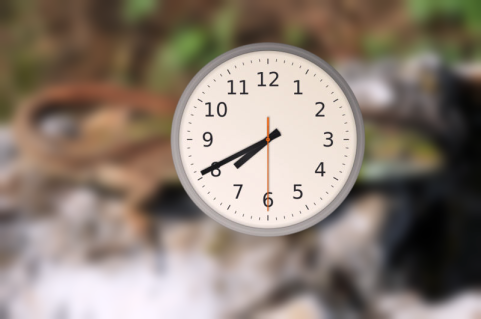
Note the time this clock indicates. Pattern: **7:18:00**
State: **7:40:30**
